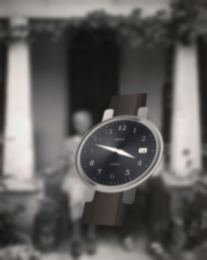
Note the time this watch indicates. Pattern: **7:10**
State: **3:48**
